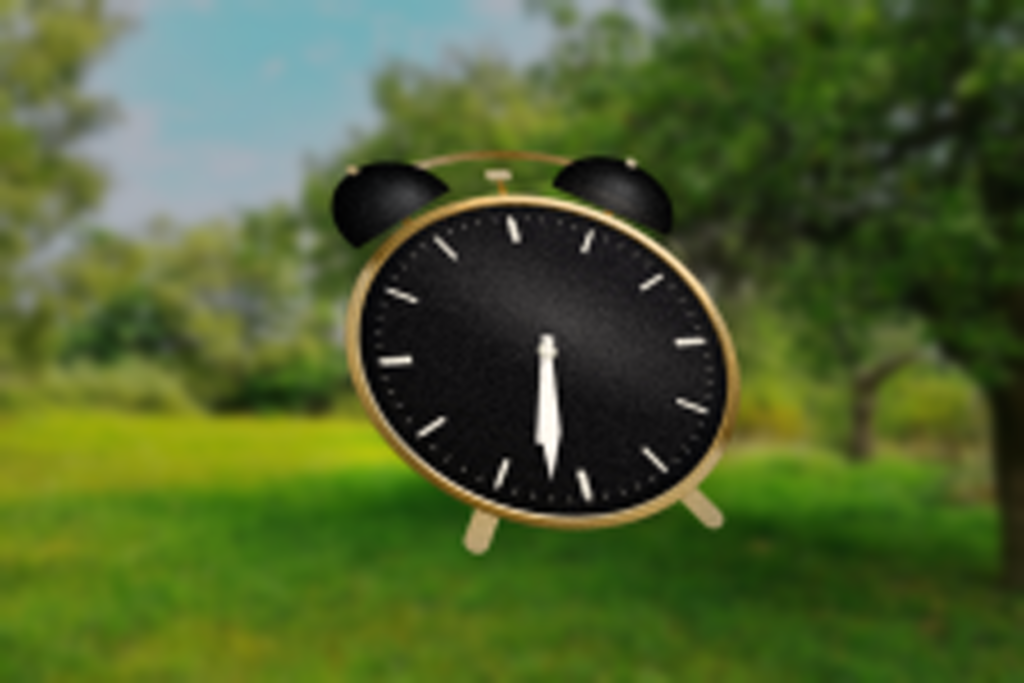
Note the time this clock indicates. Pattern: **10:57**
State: **6:32**
